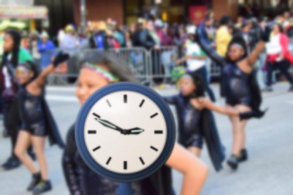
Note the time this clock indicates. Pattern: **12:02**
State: **2:49**
